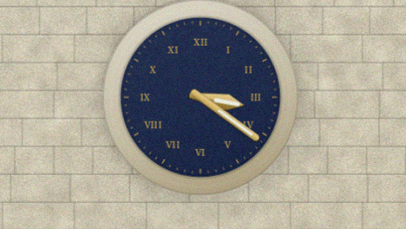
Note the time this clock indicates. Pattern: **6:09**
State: **3:21**
